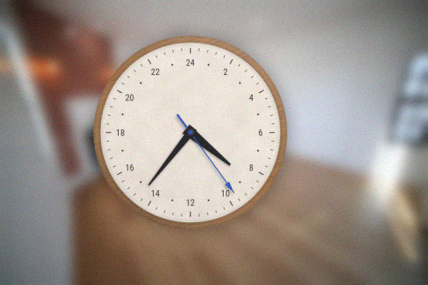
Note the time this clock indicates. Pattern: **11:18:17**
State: **8:36:24**
